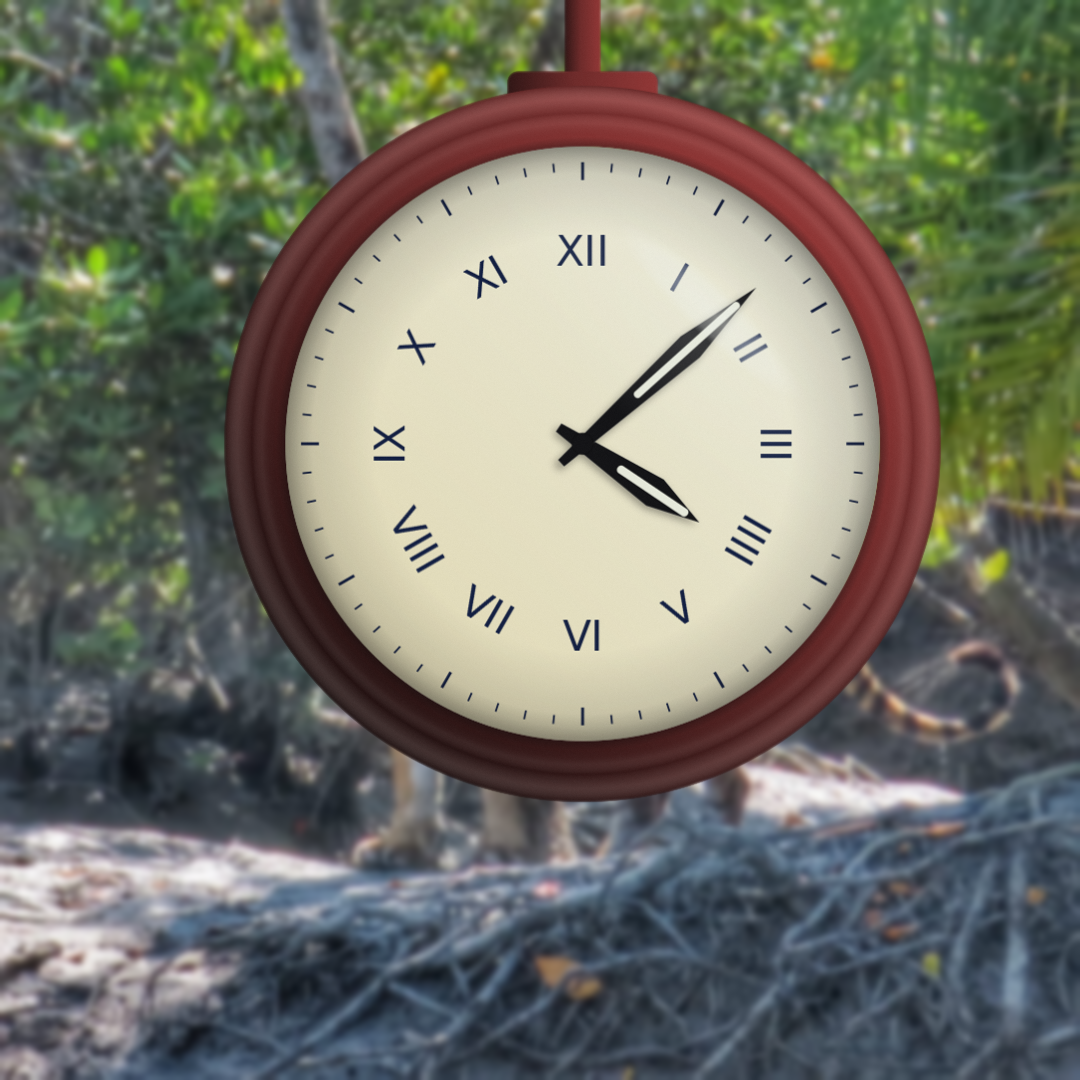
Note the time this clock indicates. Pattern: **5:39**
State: **4:08**
